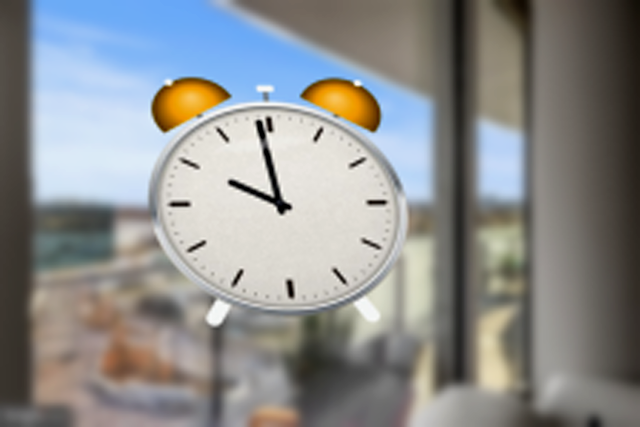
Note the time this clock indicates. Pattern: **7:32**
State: **9:59**
